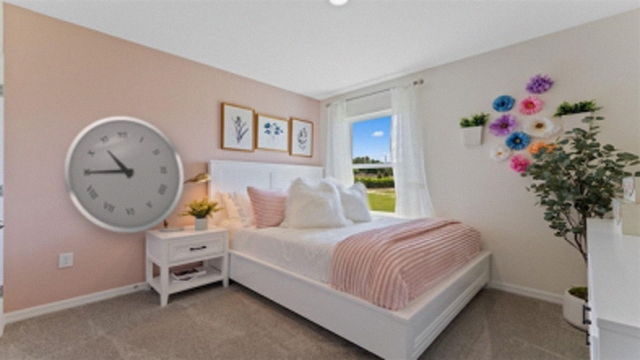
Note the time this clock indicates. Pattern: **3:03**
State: **10:45**
